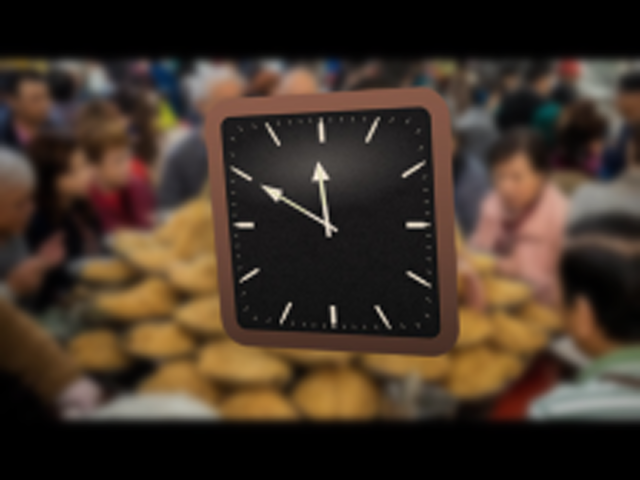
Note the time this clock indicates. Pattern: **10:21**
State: **11:50**
